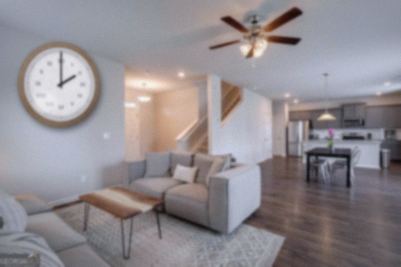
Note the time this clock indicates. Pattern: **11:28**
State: **2:00**
